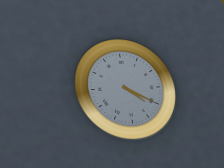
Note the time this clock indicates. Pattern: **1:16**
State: **4:20**
